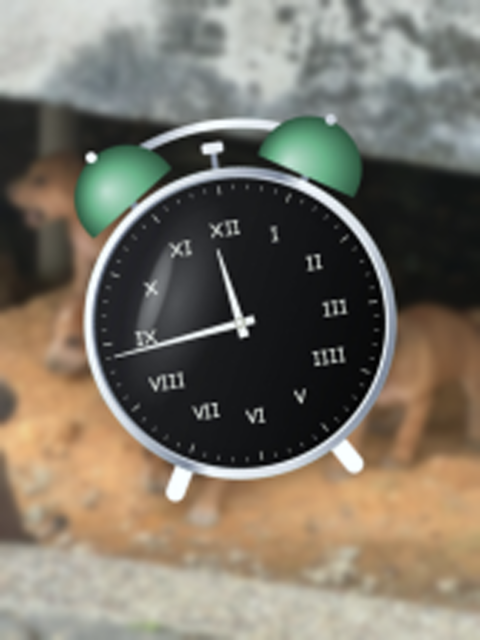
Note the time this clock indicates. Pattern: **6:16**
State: **11:44**
